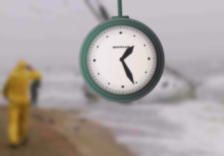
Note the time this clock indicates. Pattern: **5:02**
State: **1:26**
